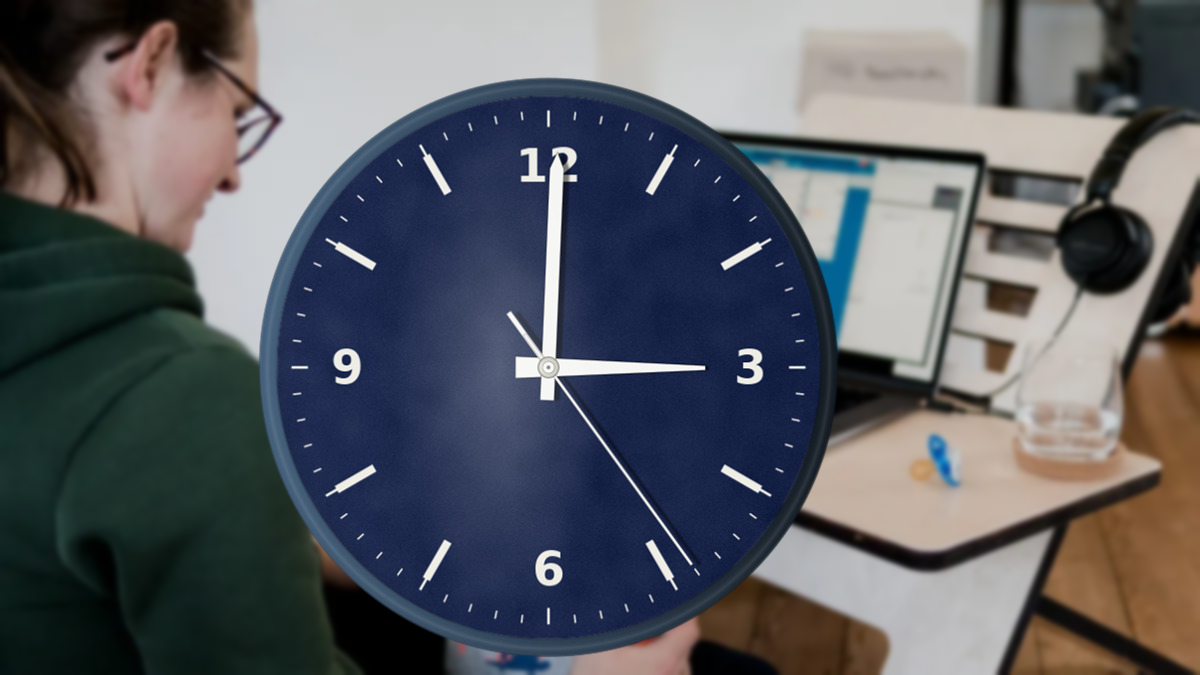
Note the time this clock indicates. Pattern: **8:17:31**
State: **3:00:24**
